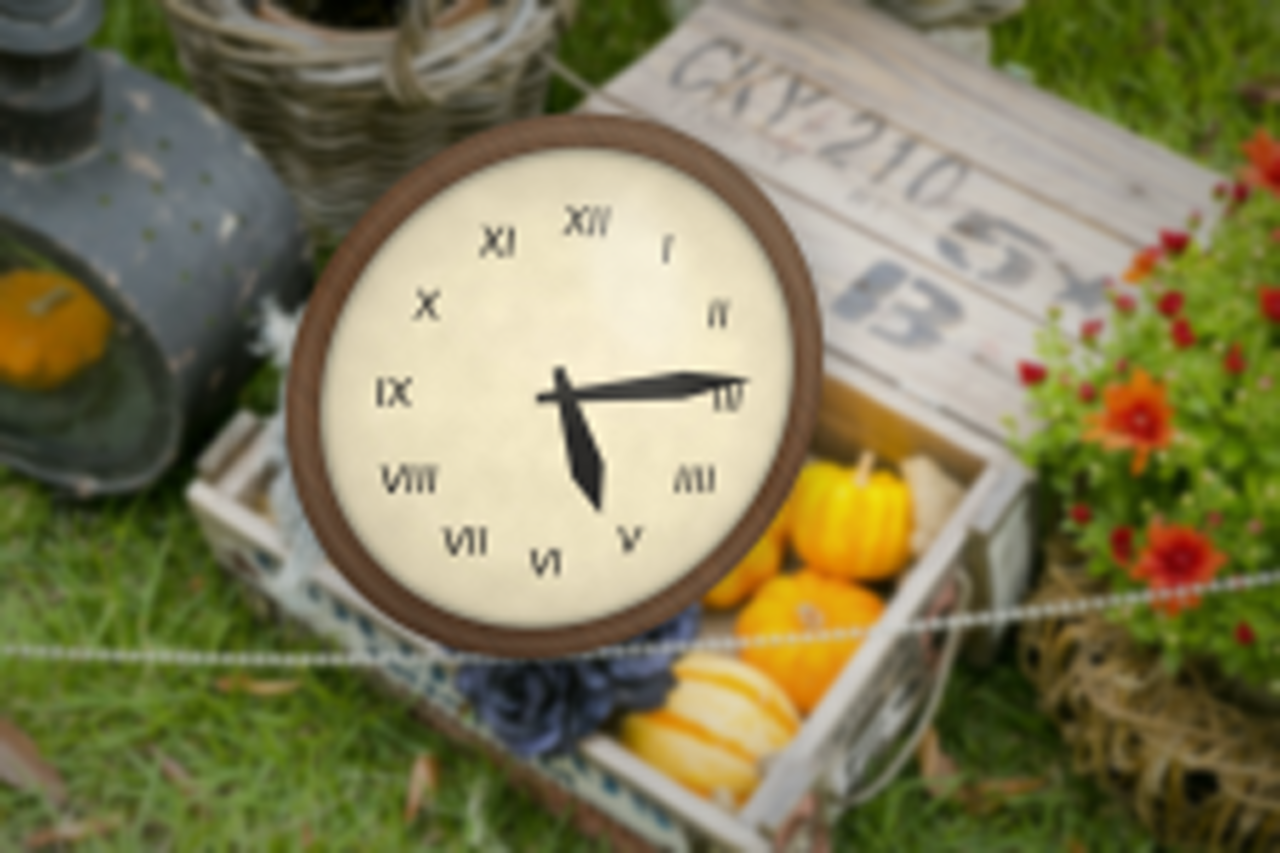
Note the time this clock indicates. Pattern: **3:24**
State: **5:14**
